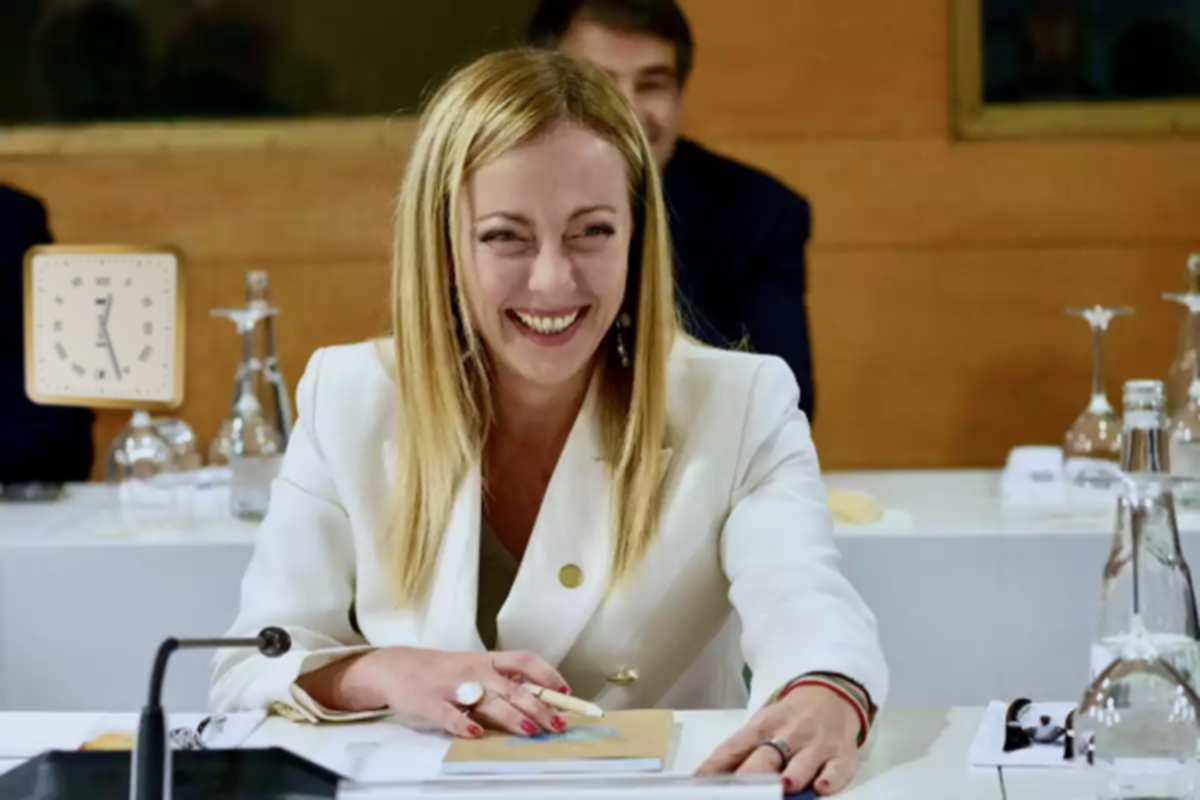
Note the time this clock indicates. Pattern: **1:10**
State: **12:27**
